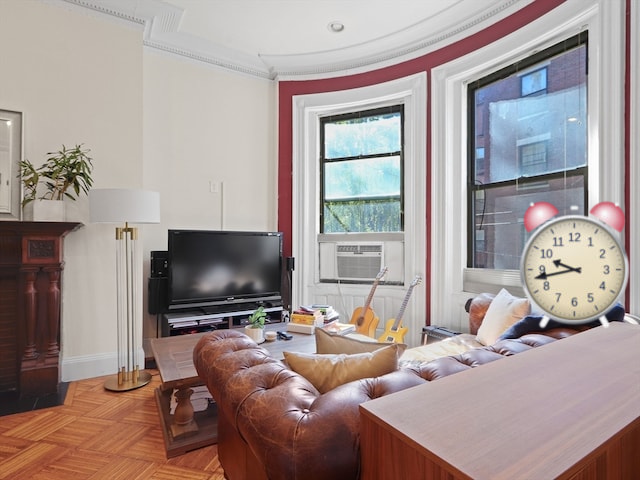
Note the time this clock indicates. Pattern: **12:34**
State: **9:43**
